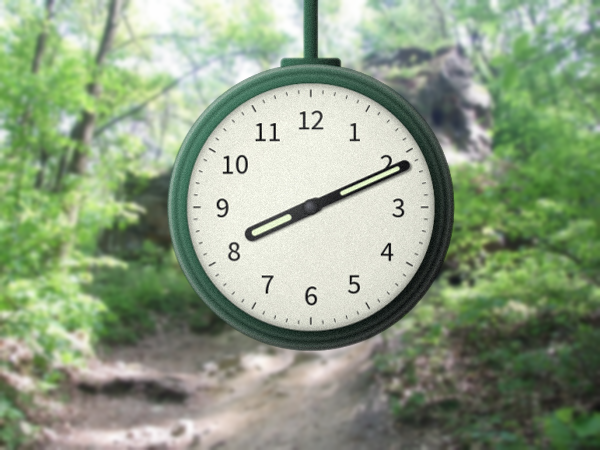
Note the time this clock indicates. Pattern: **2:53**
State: **8:11**
